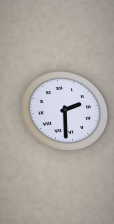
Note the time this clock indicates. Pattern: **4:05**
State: **2:32**
